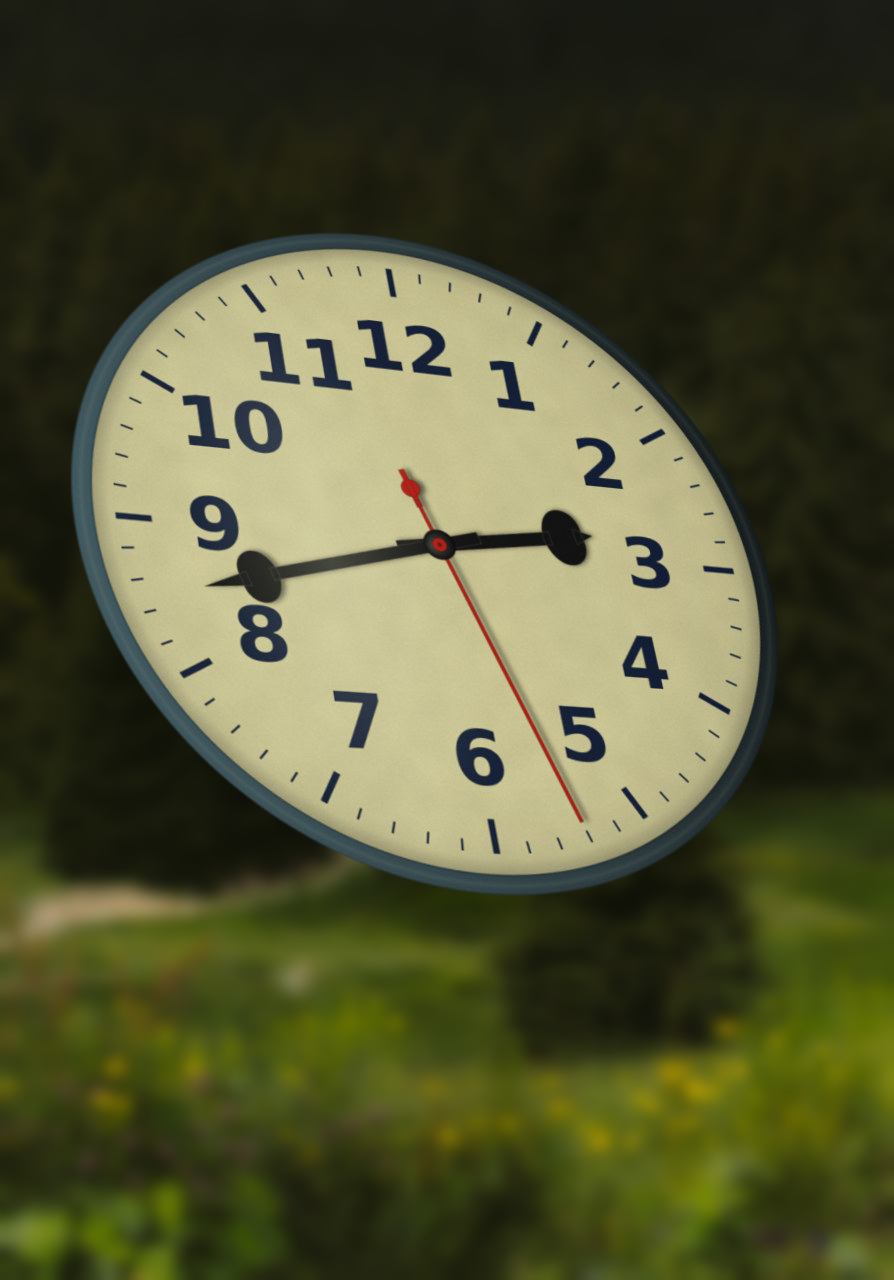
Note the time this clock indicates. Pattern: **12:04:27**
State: **2:42:27**
